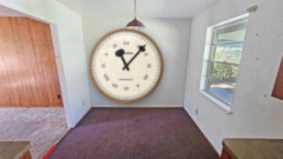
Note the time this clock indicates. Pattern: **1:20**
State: **11:07**
